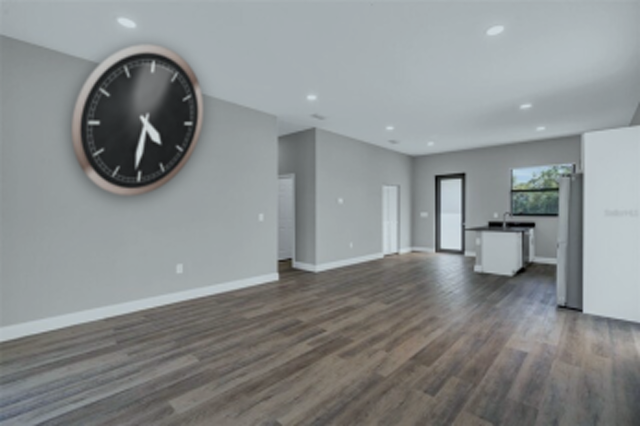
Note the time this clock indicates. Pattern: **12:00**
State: **4:31**
